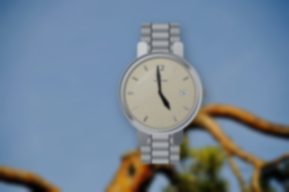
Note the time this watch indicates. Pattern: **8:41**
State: **4:59**
